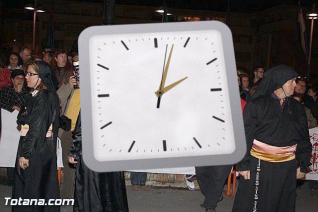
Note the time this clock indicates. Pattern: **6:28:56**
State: **2:03:02**
